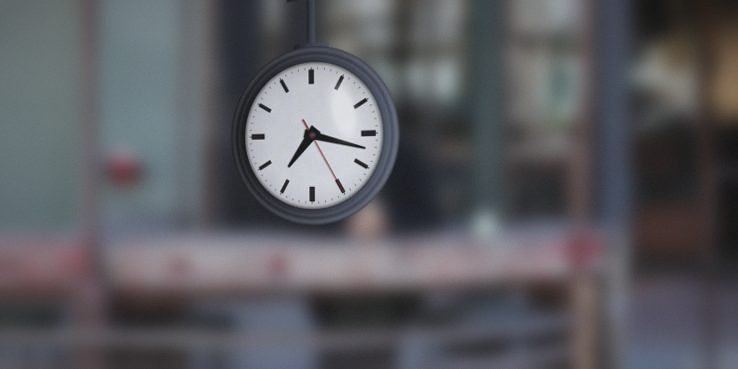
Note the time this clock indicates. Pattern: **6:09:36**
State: **7:17:25**
